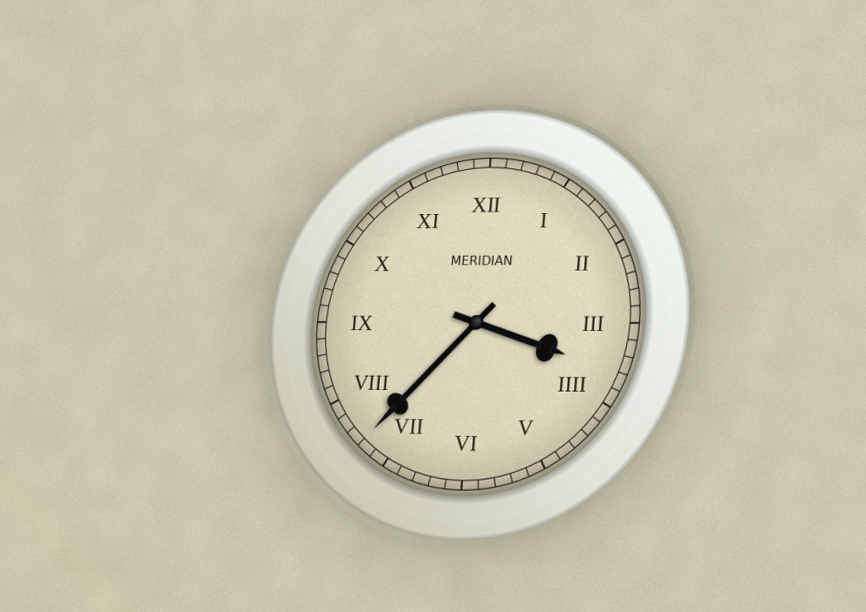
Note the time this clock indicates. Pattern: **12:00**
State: **3:37**
